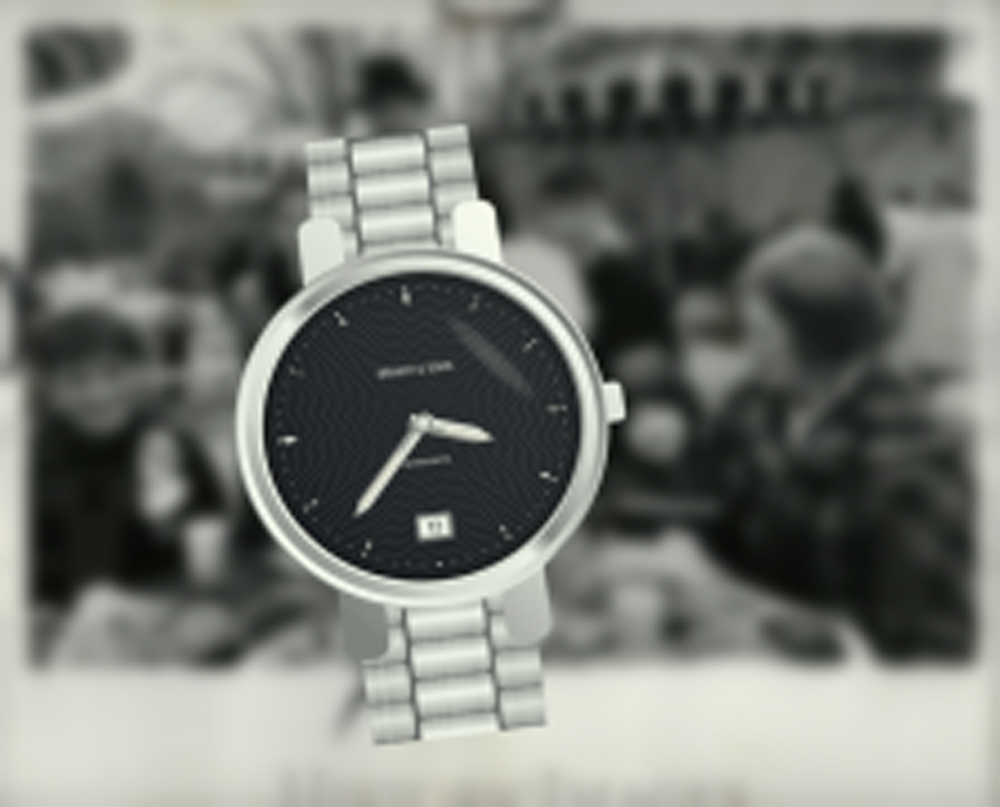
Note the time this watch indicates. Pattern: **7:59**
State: **3:37**
